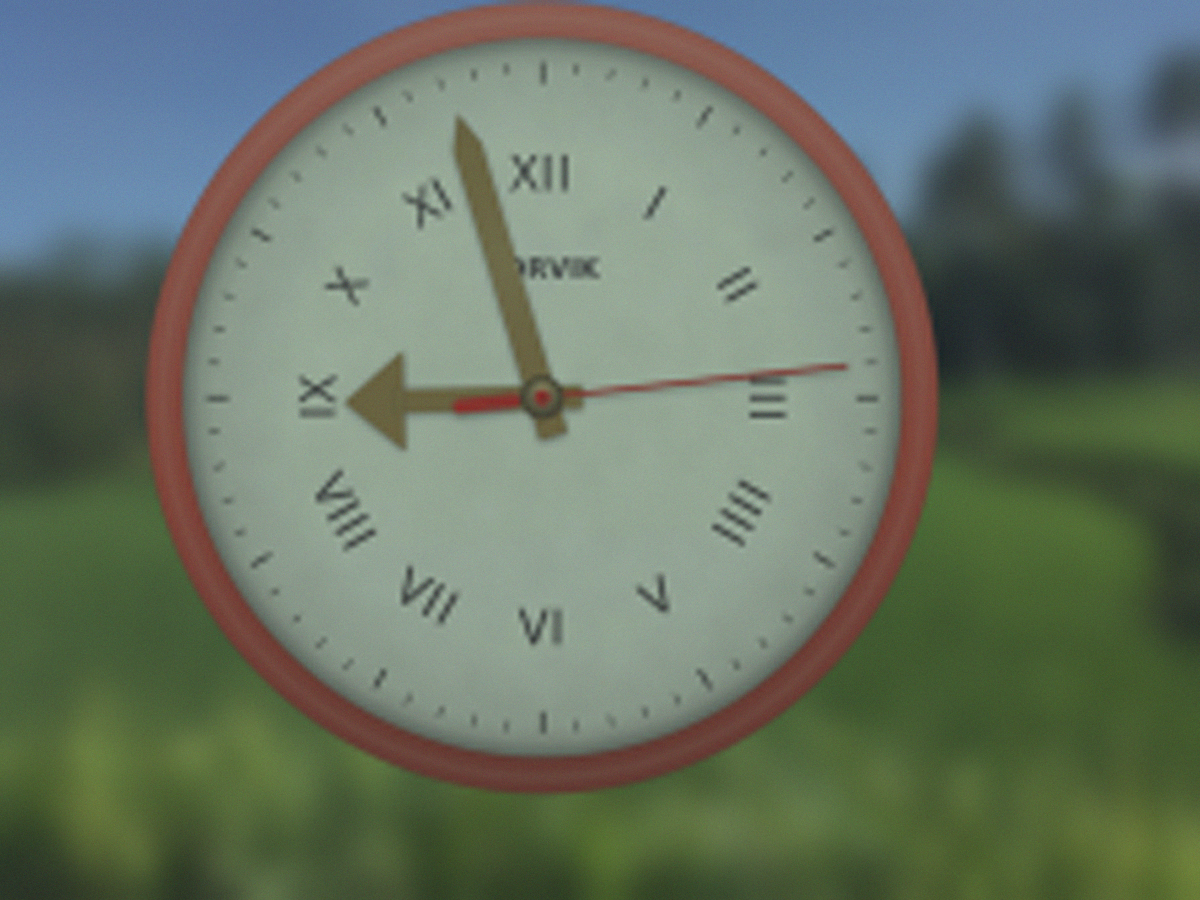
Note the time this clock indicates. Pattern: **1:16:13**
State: **8:57:14**
